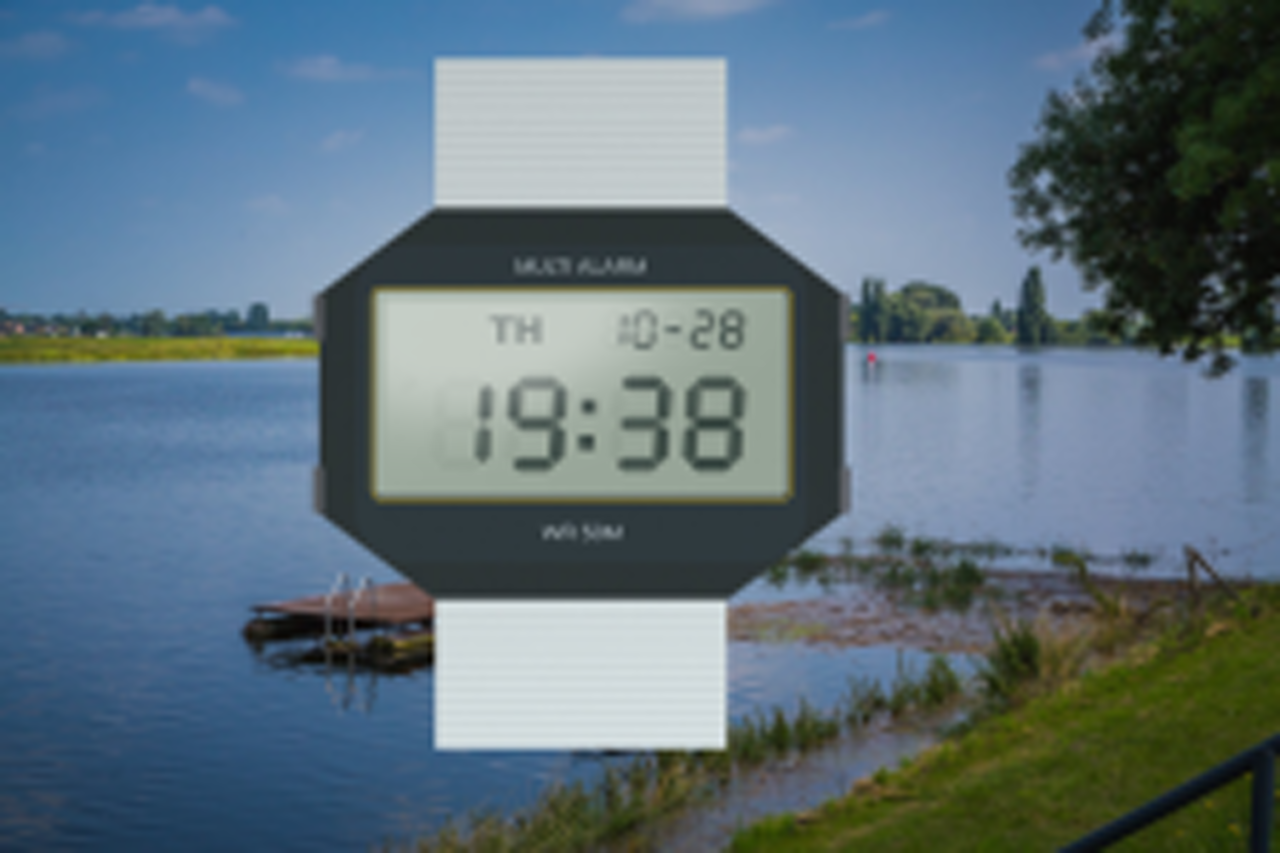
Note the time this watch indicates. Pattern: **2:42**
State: **19:38**
